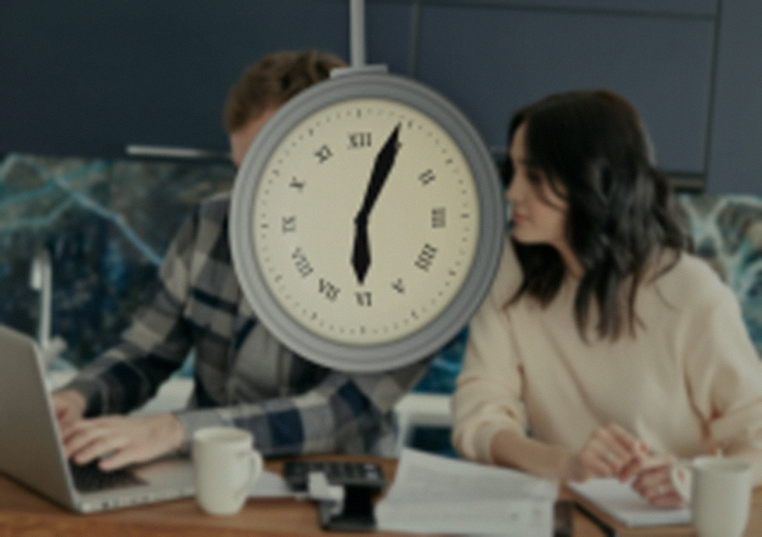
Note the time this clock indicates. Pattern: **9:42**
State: **6:04**
